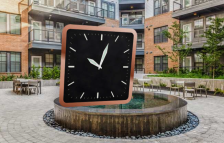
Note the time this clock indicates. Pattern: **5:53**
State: **10:03**
